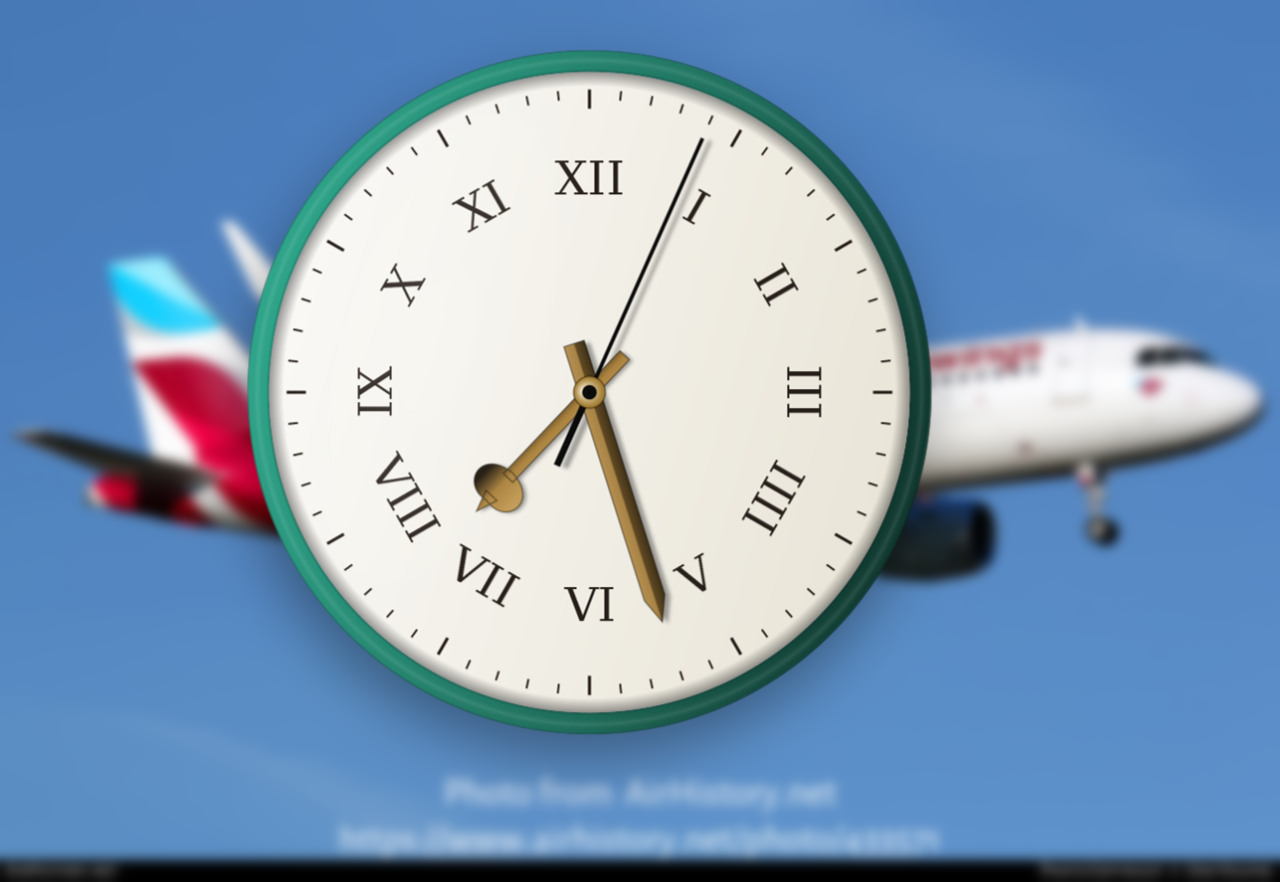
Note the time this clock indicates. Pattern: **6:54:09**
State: **7:27:04**
